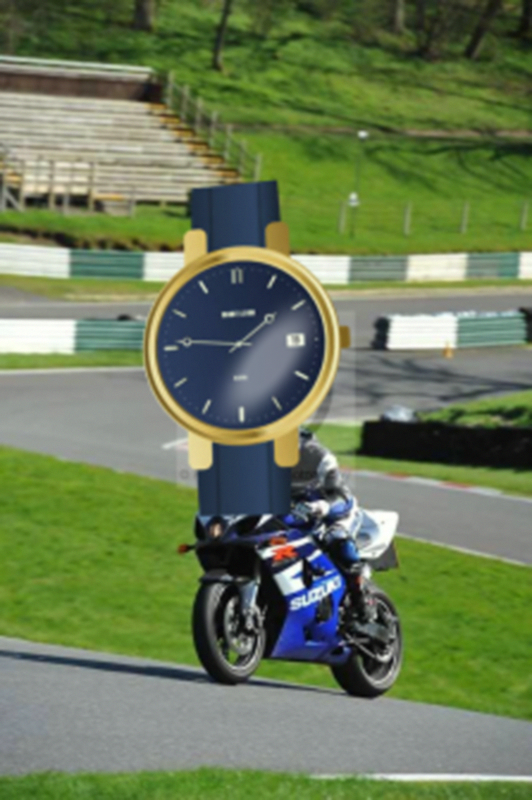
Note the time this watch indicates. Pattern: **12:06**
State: **1:46**
